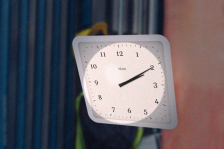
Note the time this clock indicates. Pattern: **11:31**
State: **2:10**
